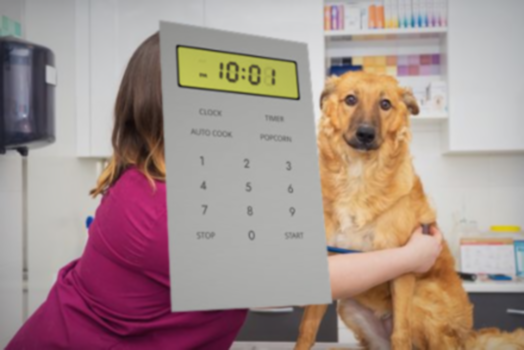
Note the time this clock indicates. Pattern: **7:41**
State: **10:01**
